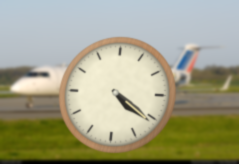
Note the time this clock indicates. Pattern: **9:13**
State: **4:21**
